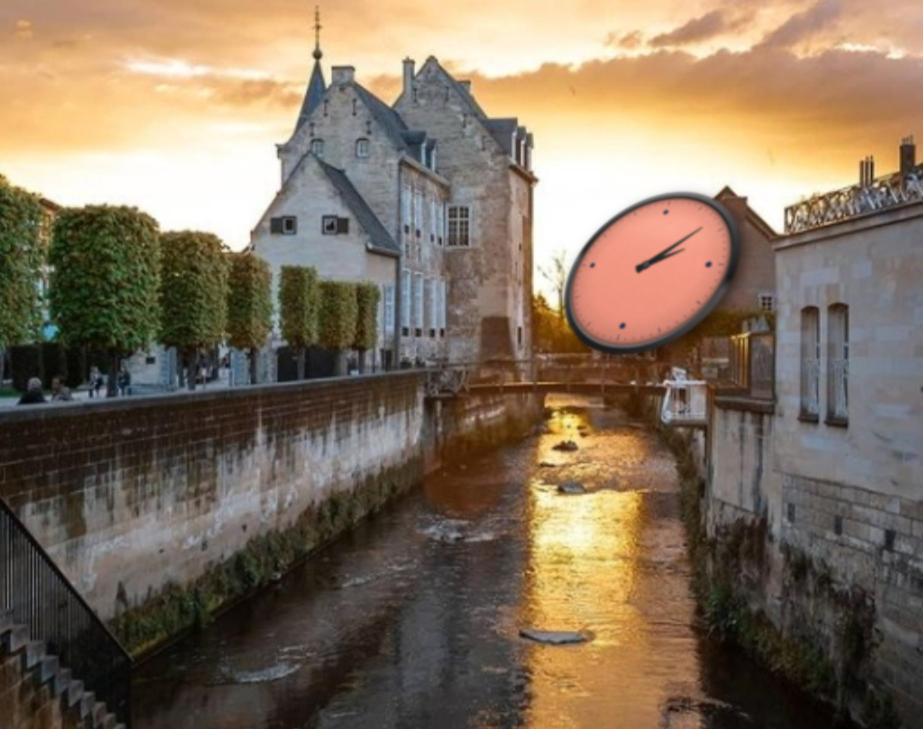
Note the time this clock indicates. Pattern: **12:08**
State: **2:08**
